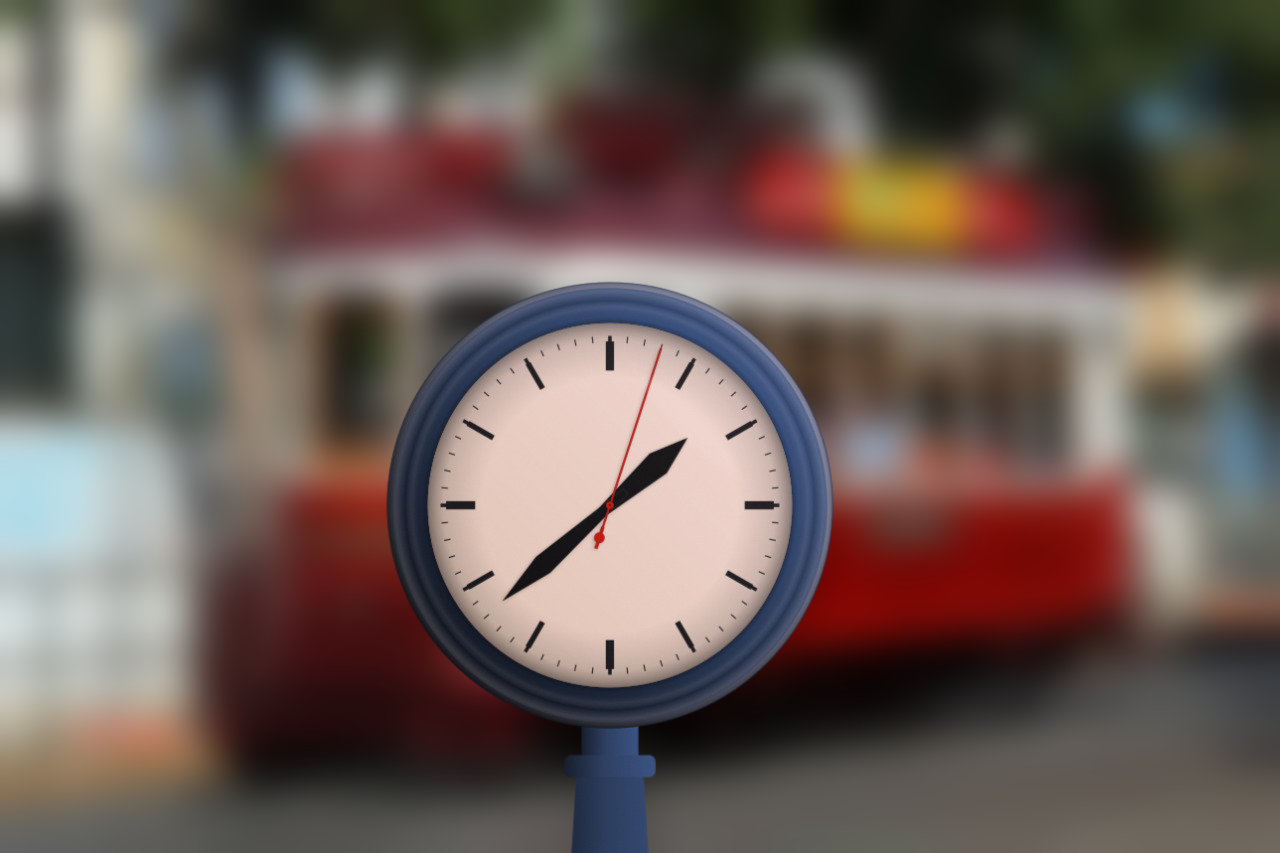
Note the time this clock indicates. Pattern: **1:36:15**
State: **1:38:03**
